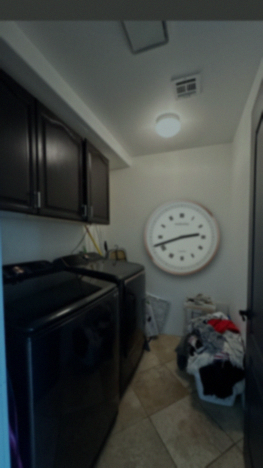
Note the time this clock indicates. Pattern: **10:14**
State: **2:42**
